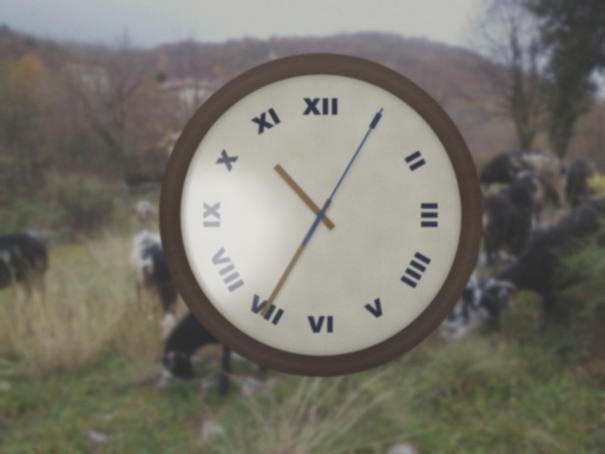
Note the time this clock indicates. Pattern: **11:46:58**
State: **10:35:05**
